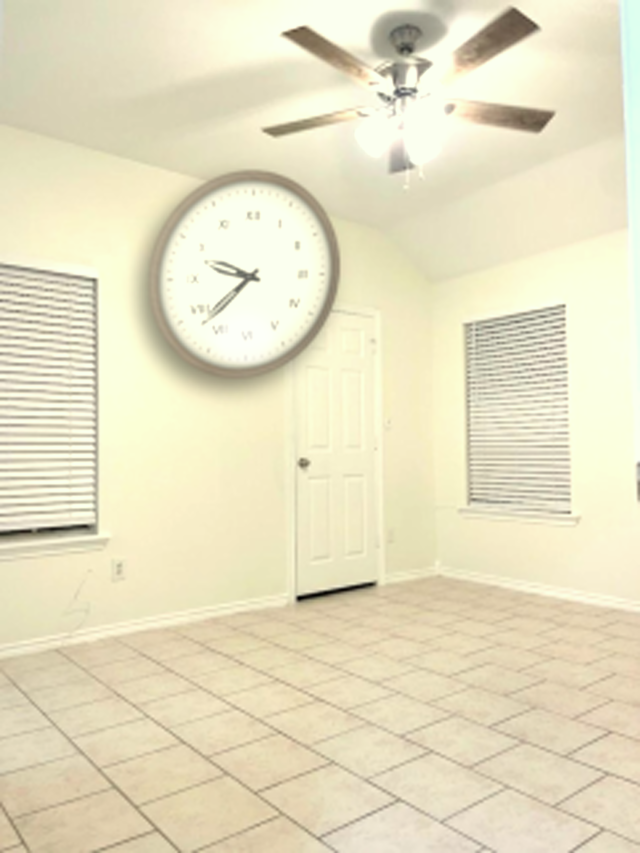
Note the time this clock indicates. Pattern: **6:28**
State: **9:38**
